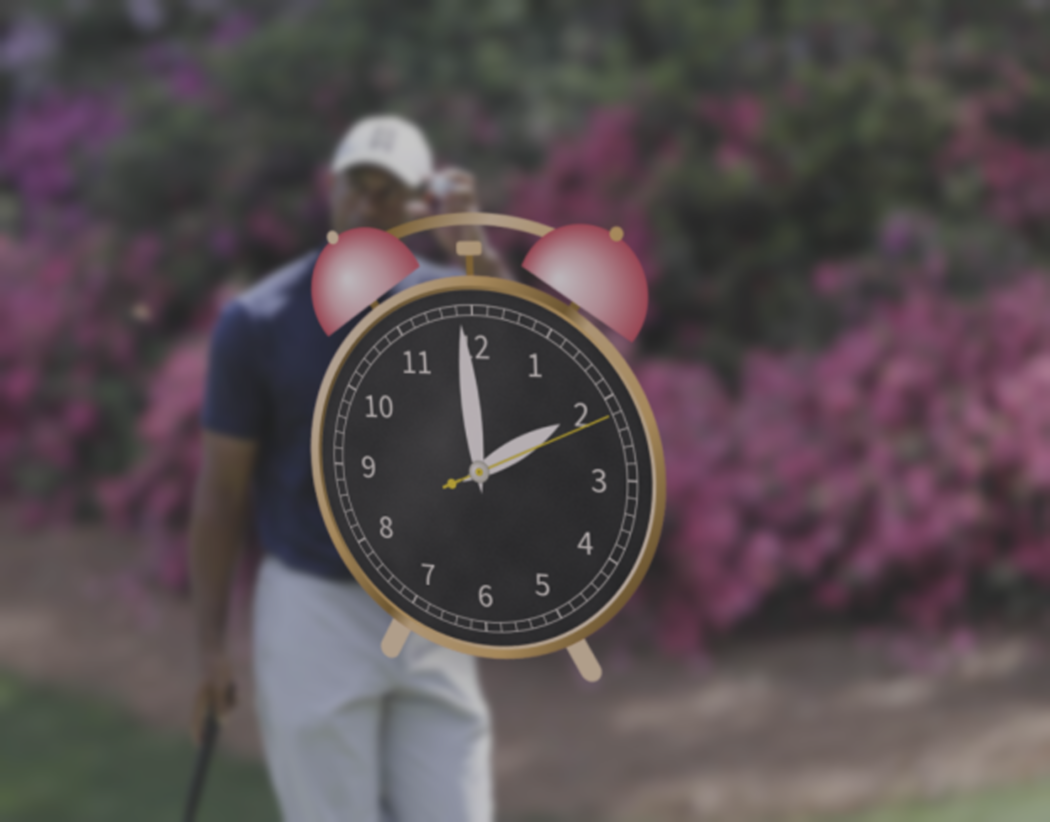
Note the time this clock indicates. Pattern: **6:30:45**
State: **1:59:11**
